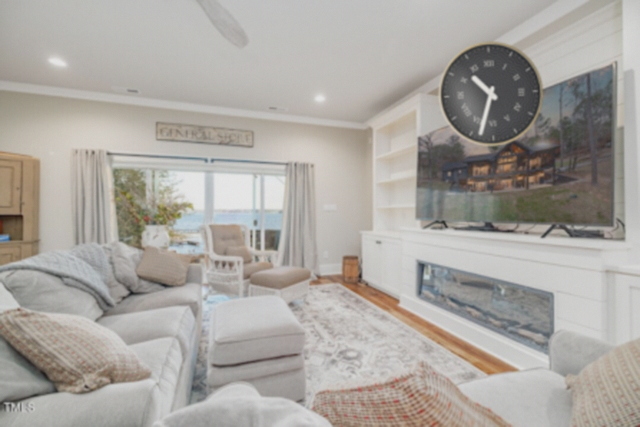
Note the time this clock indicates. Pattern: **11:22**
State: **10:33**
